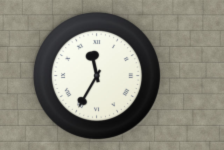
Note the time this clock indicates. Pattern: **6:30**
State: **11:35**
